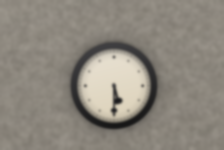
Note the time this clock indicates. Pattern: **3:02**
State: **5:30**
